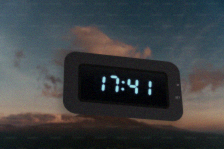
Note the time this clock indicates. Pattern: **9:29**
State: **17:41**
